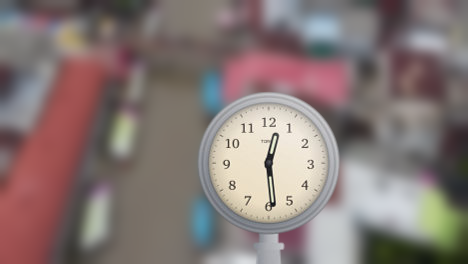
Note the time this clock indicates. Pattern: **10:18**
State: **12:29**
